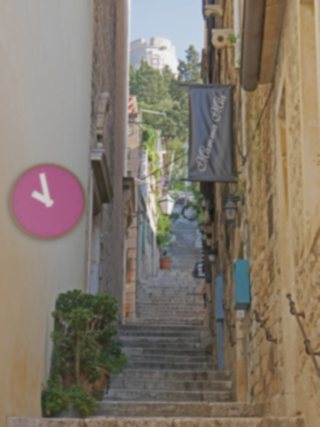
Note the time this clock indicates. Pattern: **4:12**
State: **9:58**
